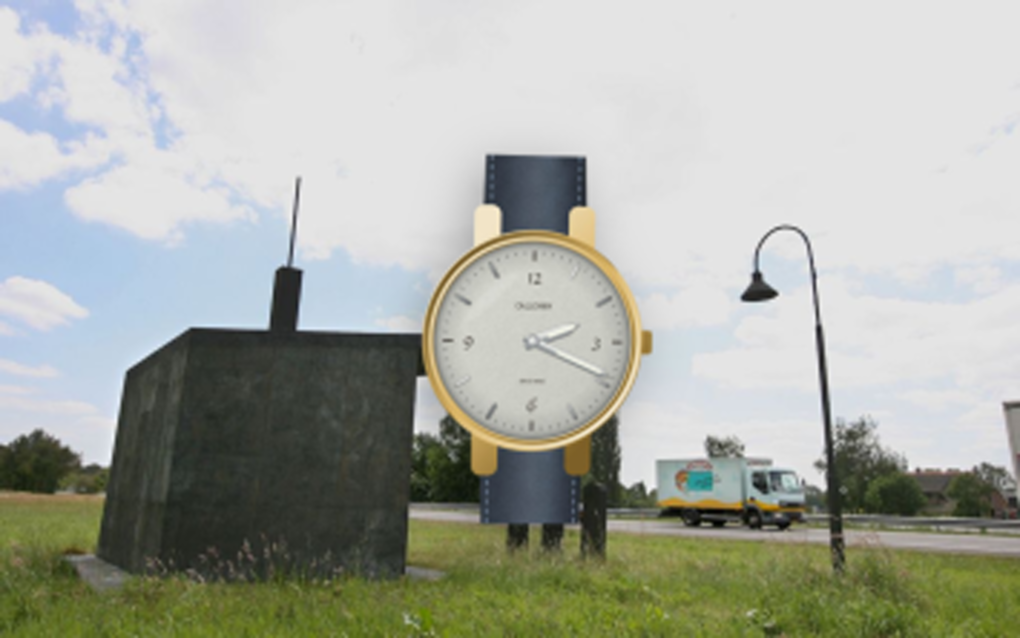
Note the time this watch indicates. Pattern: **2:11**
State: **2:19**
